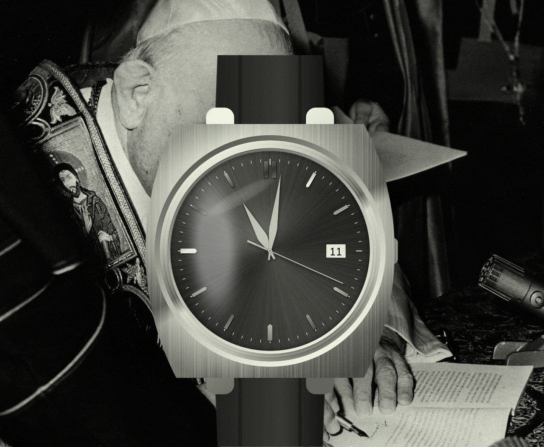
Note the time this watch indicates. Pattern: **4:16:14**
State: **11:01:19**
